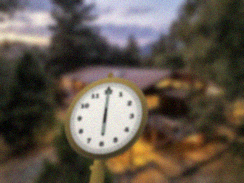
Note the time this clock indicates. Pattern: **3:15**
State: **6:00**
